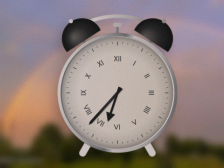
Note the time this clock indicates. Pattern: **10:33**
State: **6:37**
